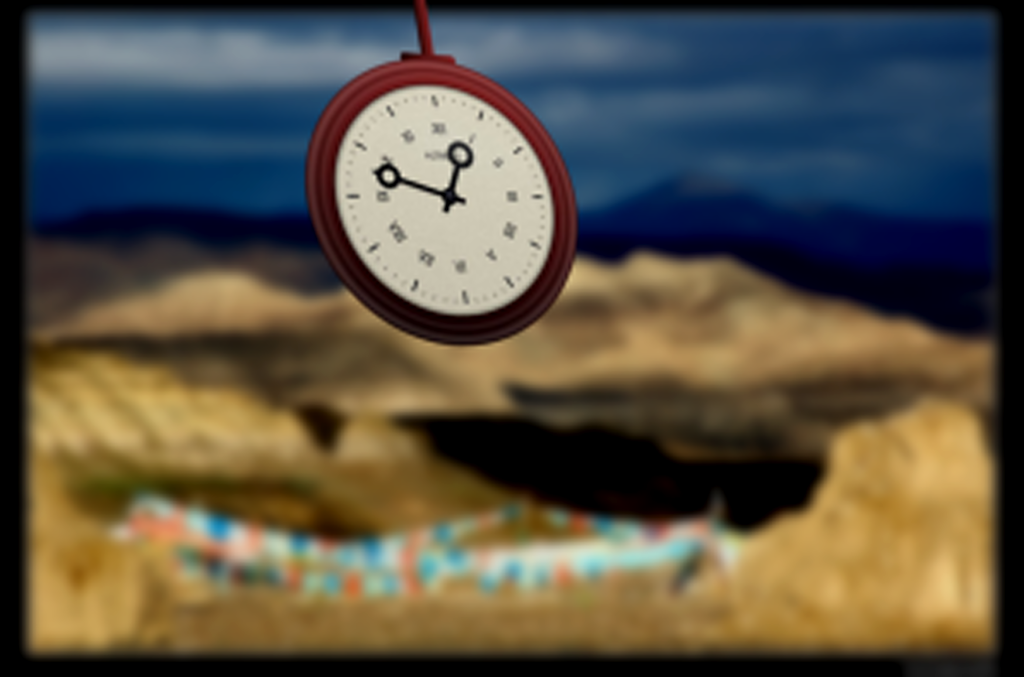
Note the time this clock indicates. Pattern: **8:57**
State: **12:48**
